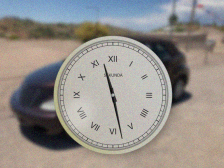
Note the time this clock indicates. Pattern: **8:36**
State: **11:28**
